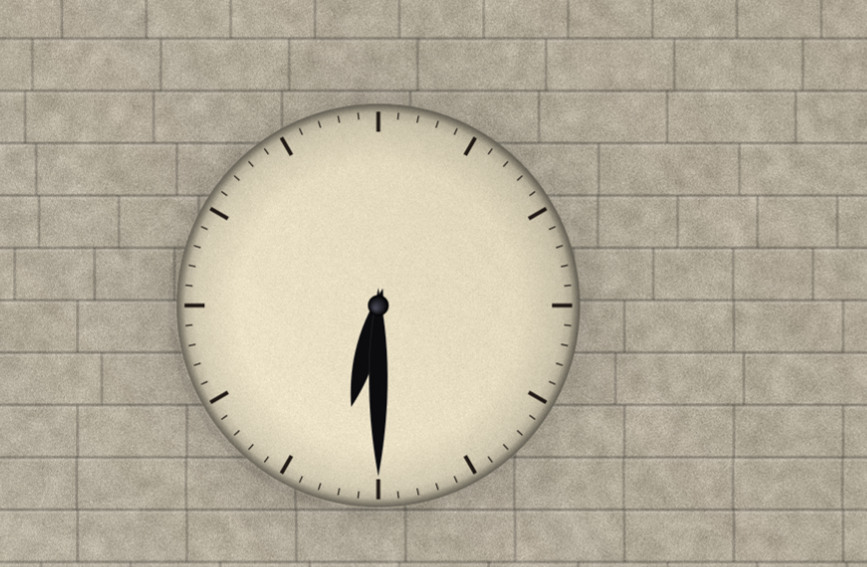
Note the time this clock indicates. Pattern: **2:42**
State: **6:30**
